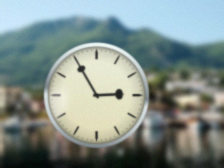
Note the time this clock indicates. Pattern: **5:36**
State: **2:55**
